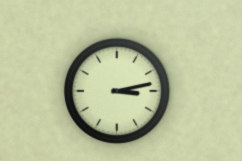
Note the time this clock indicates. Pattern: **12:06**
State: **3:13**
